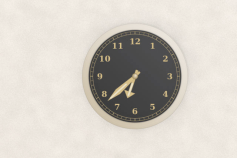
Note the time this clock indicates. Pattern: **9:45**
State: **6:38**
